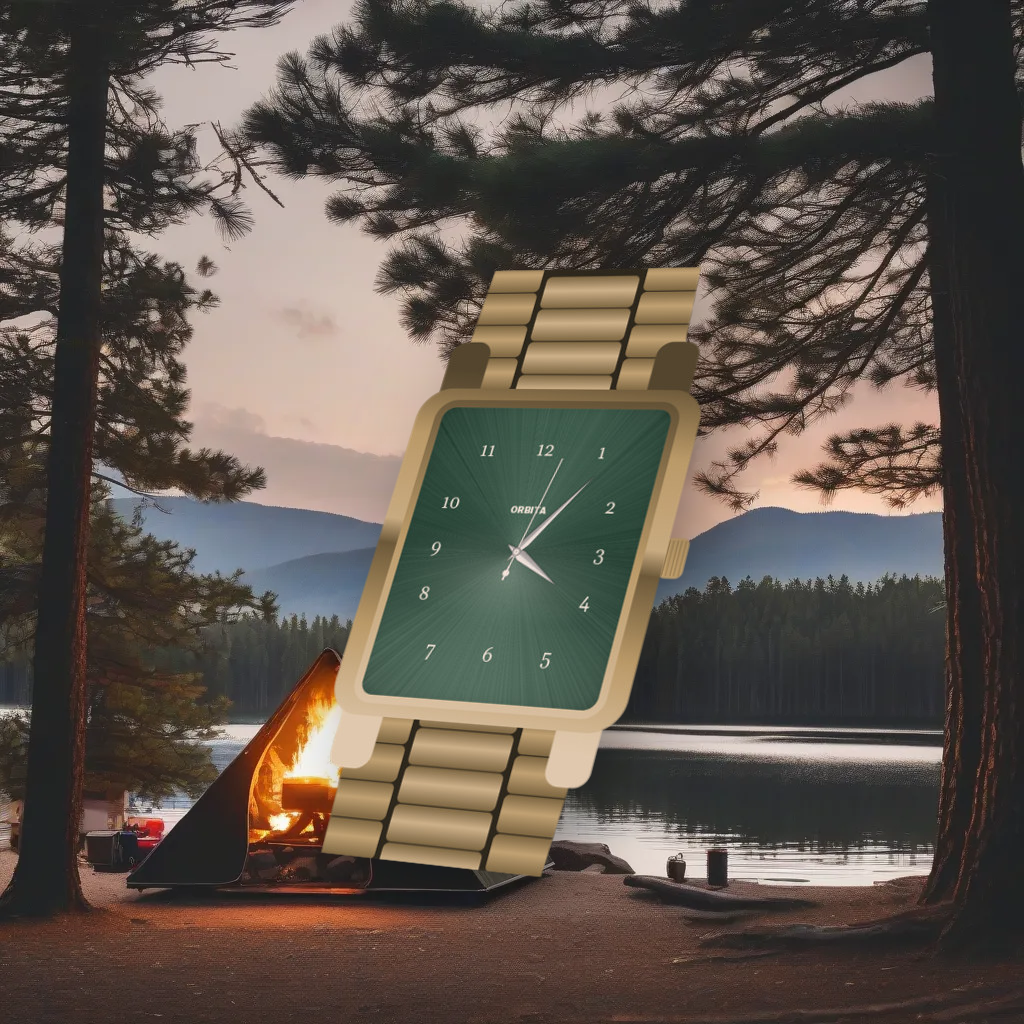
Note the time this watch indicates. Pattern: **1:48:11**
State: **4:06:02**
